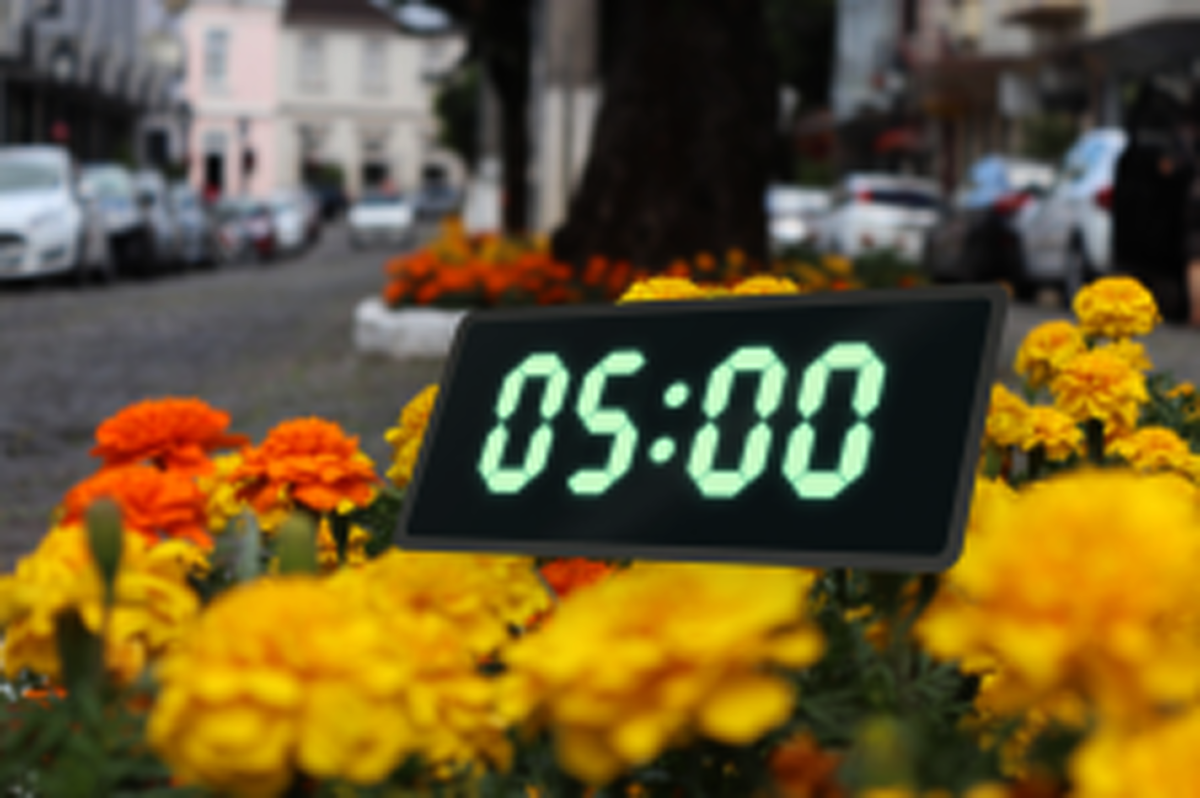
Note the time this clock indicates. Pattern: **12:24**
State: **5:00**
